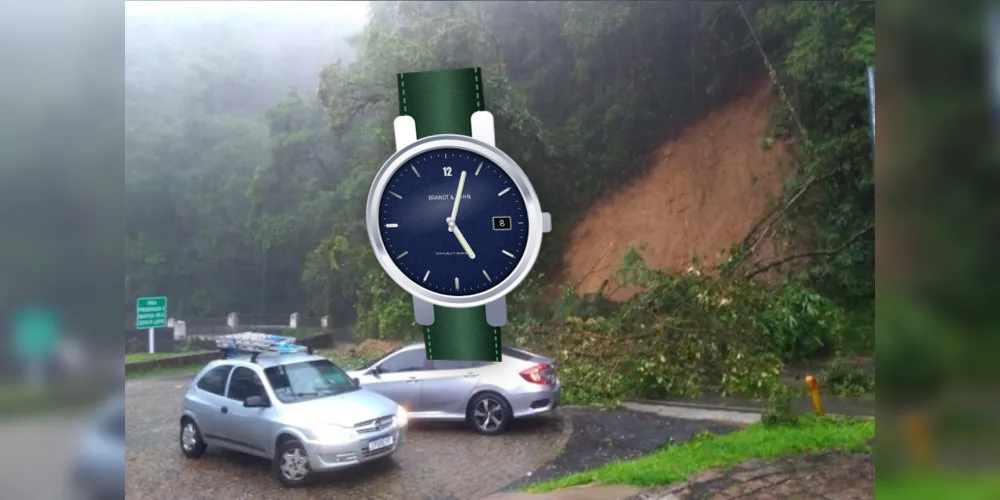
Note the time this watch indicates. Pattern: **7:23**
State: **5:03**
